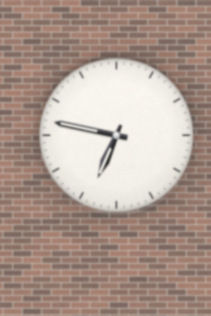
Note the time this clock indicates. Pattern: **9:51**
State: **6:47**
